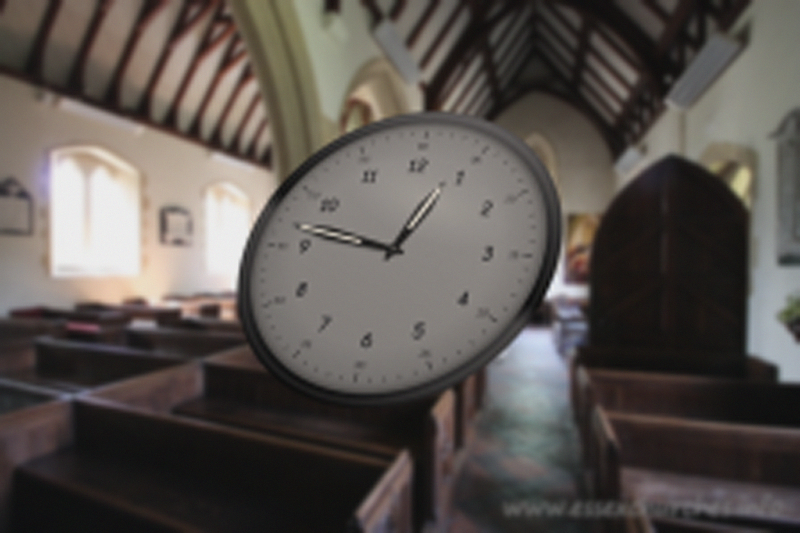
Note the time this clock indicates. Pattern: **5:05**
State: **12:47**
